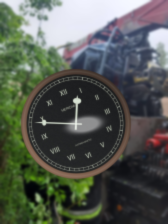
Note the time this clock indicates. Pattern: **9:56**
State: **12:49**
